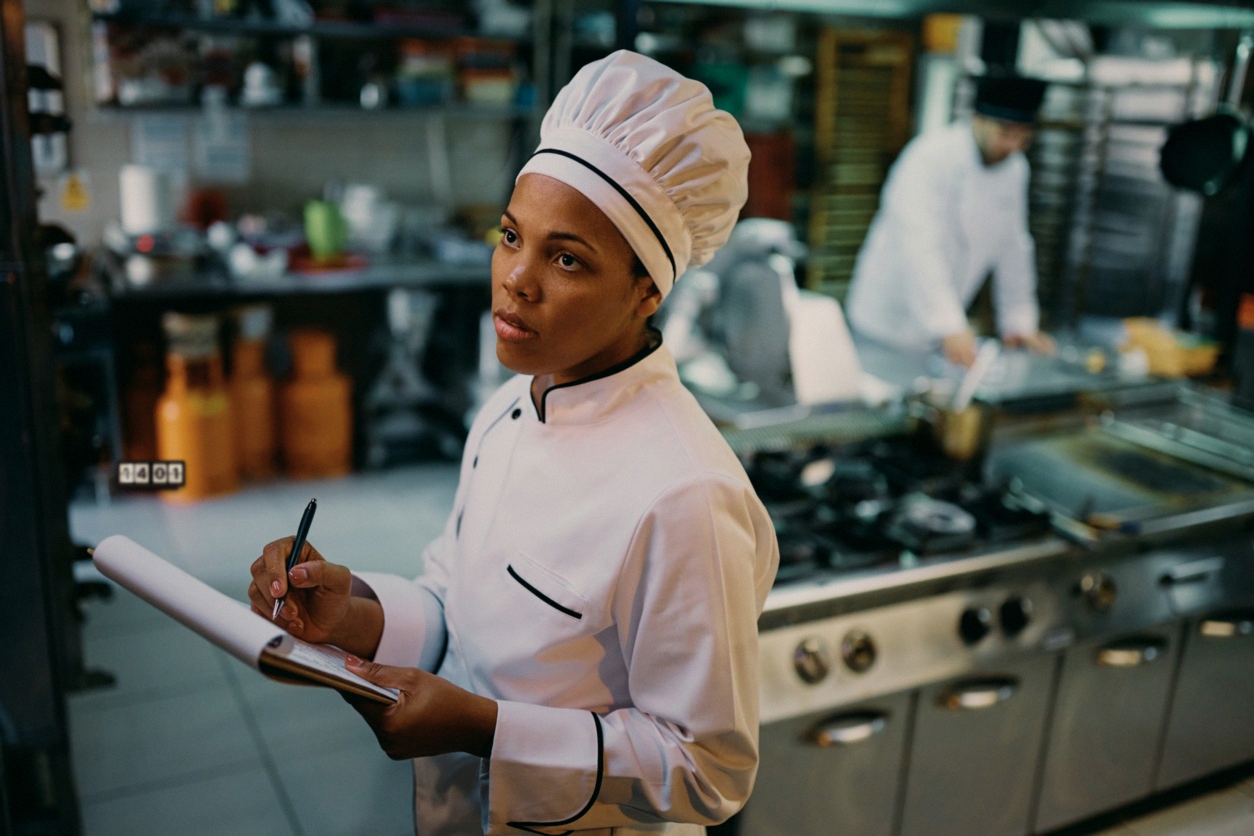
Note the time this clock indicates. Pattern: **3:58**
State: **14:01**
